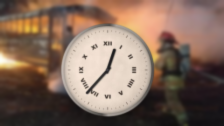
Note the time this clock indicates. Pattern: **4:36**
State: **12:37**
